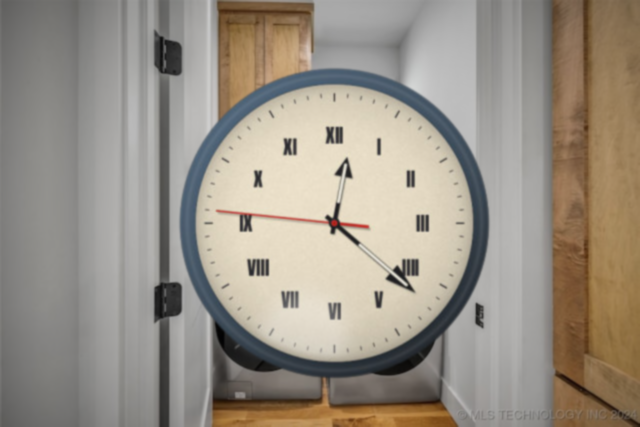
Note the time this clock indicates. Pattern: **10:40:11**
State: **12:21:46**
